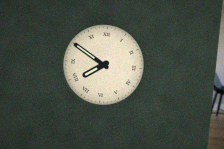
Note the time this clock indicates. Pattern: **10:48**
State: **7:50**
